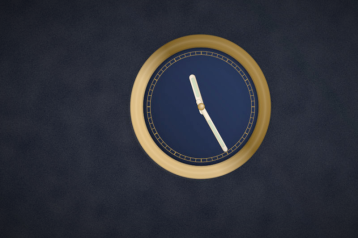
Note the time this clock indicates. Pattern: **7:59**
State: **11:25**
